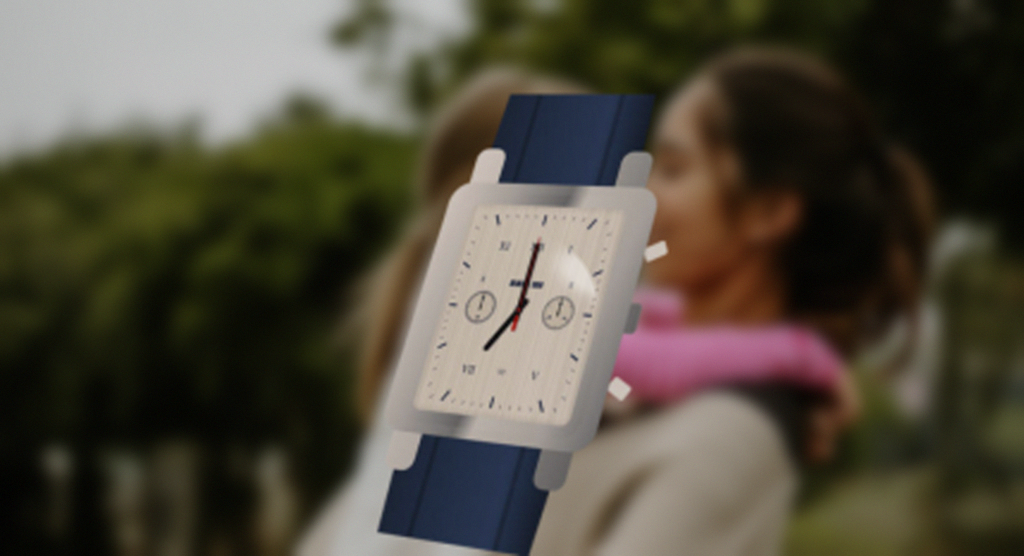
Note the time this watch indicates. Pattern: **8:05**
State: **7:00**
